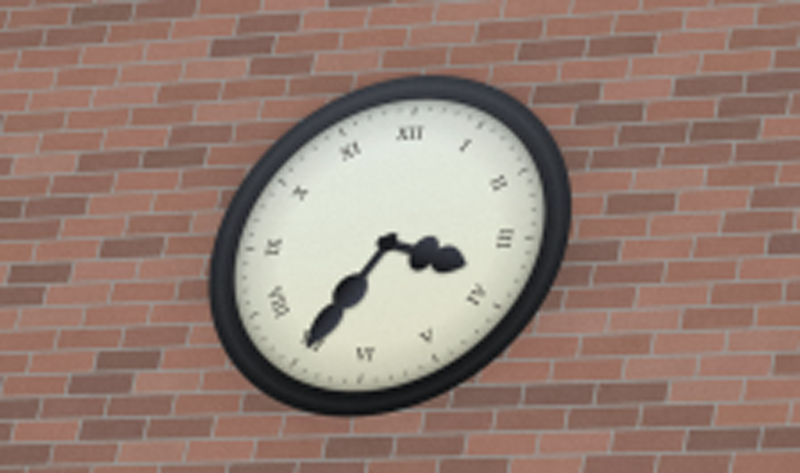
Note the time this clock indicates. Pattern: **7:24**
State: **3:35**
